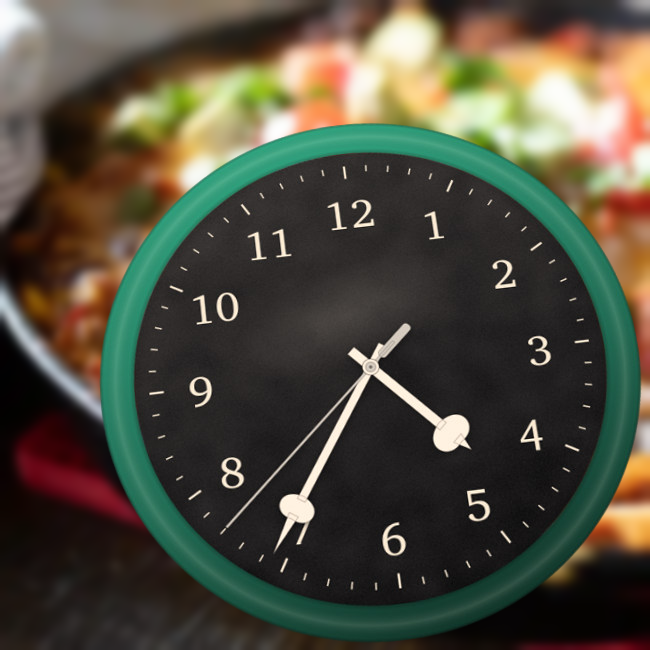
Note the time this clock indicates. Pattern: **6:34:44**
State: **4:35:38**
